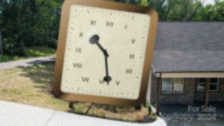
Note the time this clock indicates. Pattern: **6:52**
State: **10:28**
